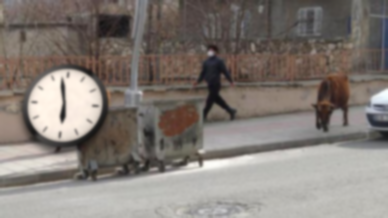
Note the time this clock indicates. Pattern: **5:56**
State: **5:58**
